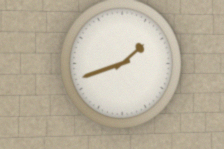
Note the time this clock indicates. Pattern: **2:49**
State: **1:42**
